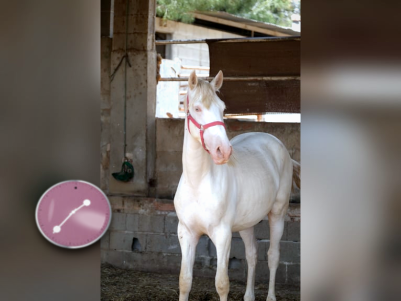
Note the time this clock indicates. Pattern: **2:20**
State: **1:36**
